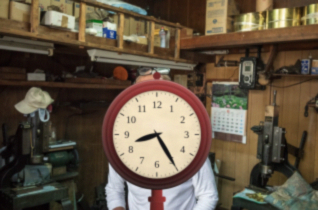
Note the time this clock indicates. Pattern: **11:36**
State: **8:25**
